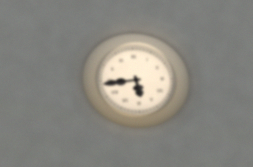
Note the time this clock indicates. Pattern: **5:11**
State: **5:44**
